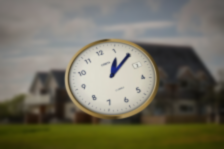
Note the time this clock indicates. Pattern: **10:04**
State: **1:10**
